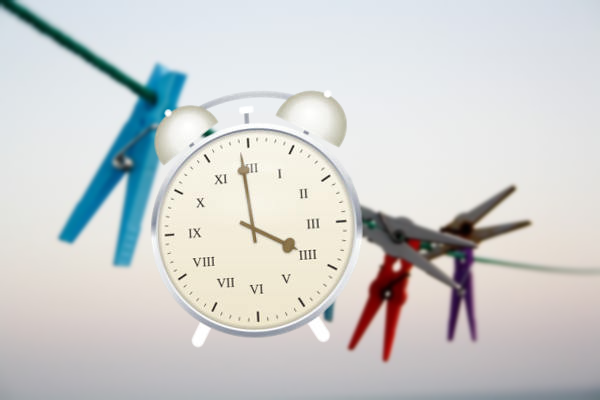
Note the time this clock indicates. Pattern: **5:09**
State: **3:59**
